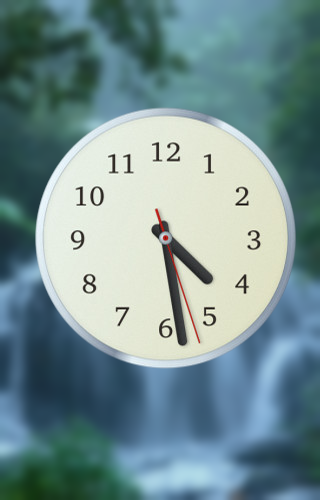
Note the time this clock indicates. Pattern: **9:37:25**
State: **4:28:27**
